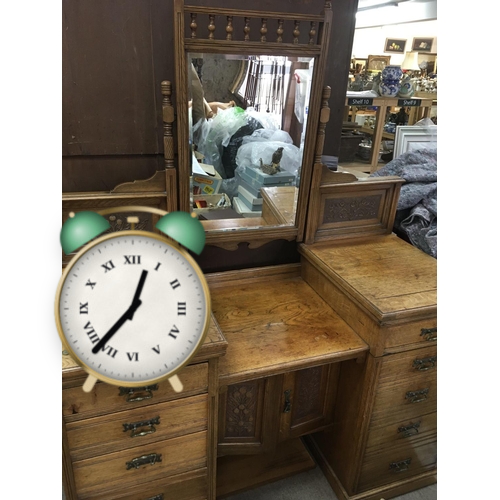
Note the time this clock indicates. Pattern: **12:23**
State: **12:37**
